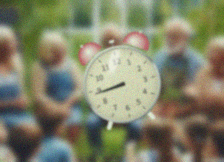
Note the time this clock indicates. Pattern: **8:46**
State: **8:44**
